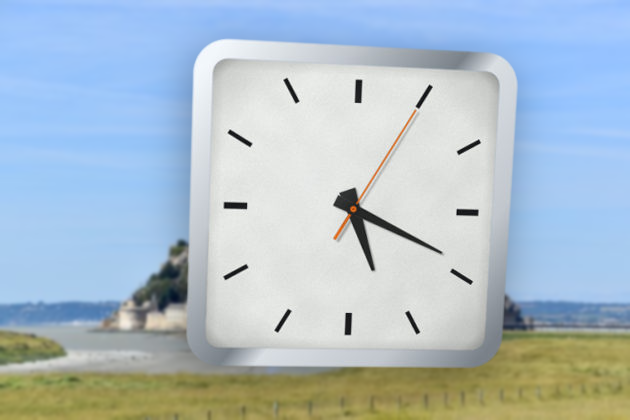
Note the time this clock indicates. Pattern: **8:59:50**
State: **5:19:05**
